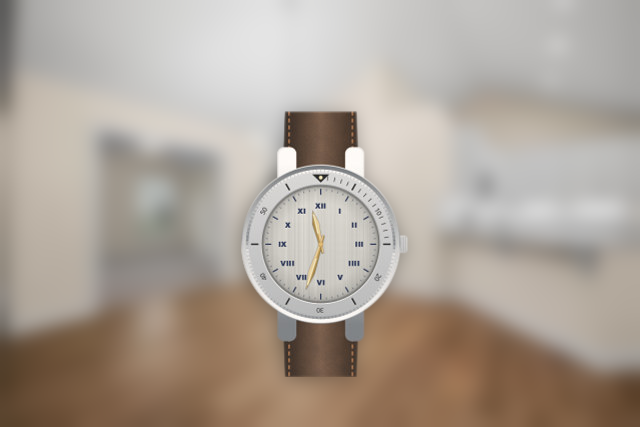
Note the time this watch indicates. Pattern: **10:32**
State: **11:33**
